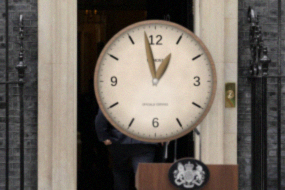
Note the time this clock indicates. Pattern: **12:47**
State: **12:58**
